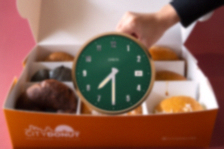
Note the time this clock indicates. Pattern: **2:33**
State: **7:30**
